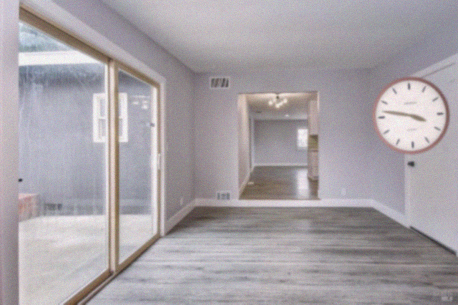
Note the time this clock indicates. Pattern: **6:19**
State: **3:47**
